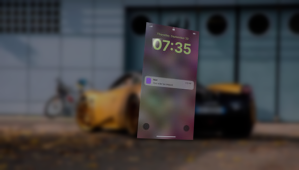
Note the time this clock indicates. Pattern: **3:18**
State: **7:35**
